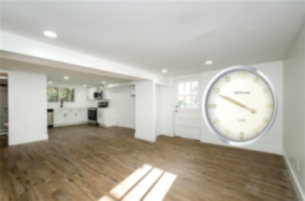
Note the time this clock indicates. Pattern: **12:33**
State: **3:49**
